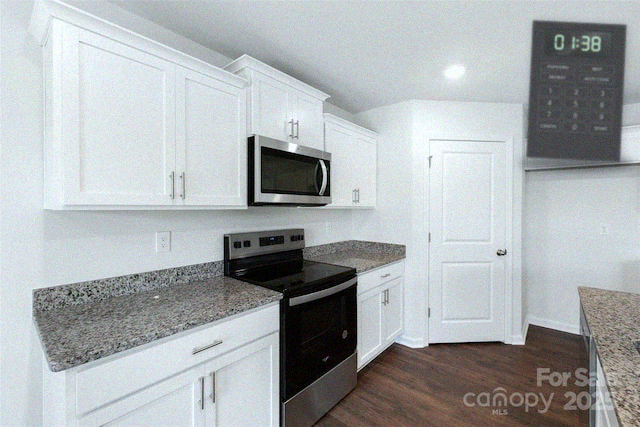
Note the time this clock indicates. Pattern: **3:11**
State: **1:38**
